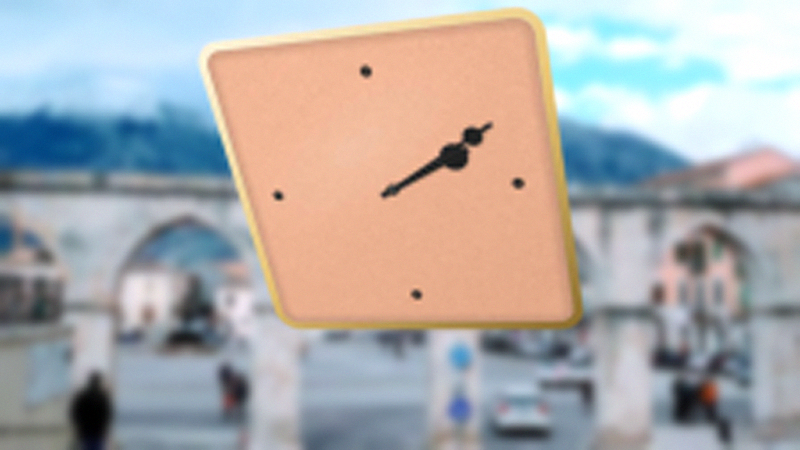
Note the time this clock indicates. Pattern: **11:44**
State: **2:10**
